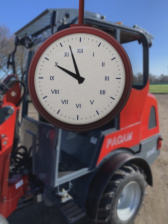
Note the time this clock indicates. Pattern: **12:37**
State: **9:57**
